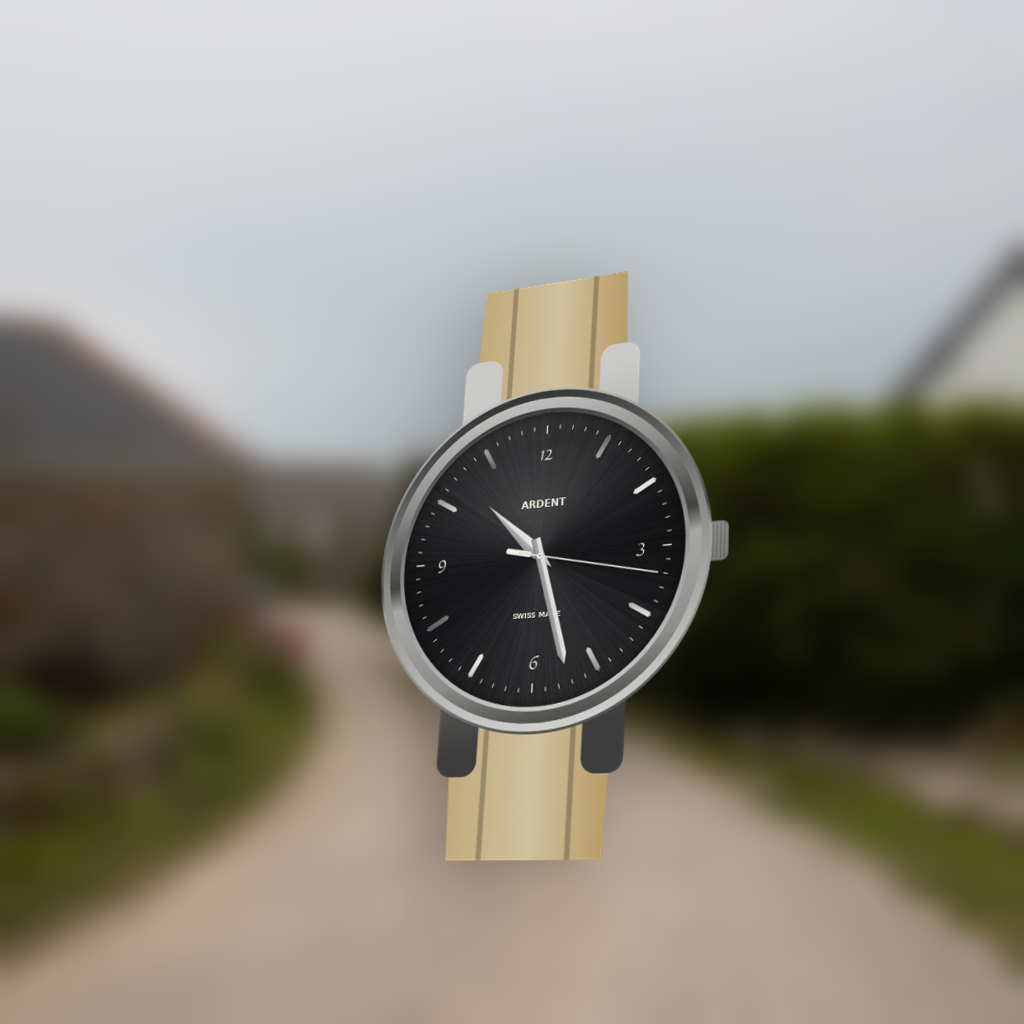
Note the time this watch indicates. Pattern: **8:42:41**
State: **10:27:17**
